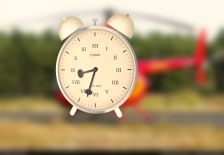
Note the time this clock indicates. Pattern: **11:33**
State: **8:33**
